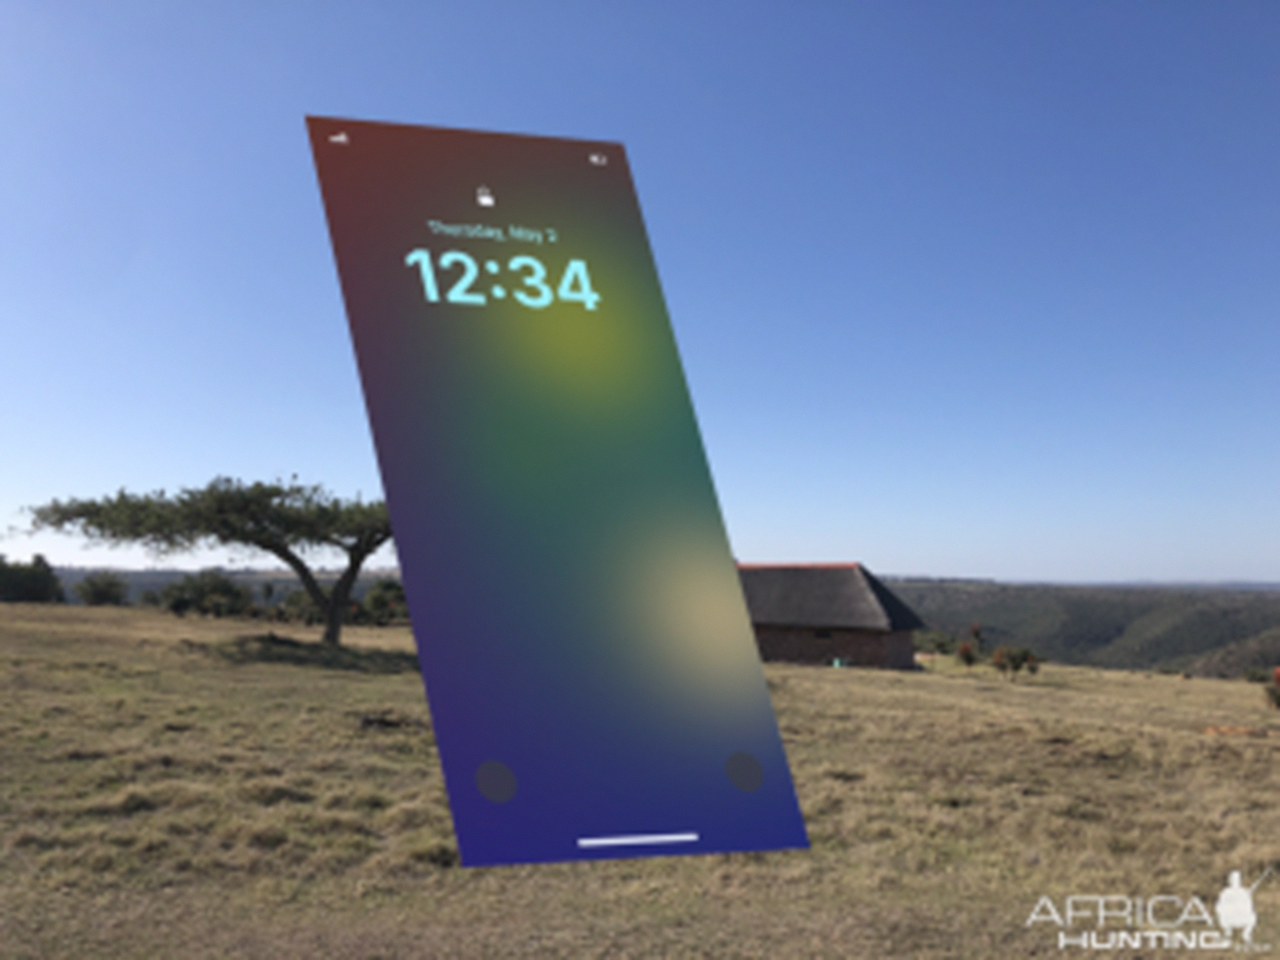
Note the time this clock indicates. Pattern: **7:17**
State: **12:34**
